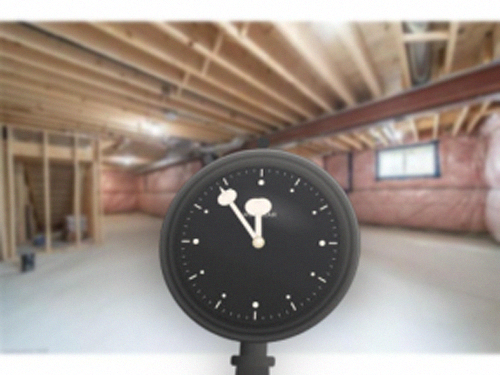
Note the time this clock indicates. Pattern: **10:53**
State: **11:54**
